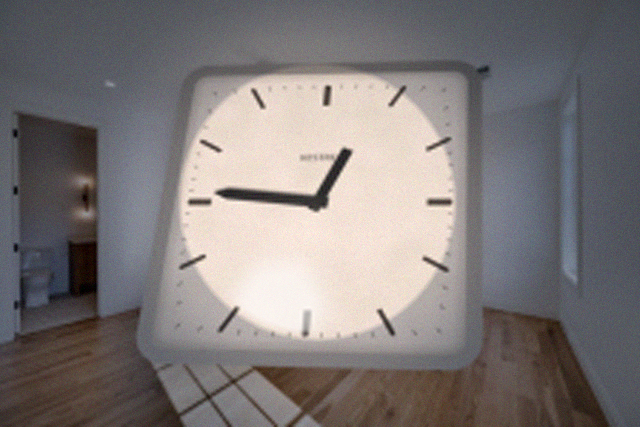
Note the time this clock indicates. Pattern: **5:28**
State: **12:46**
